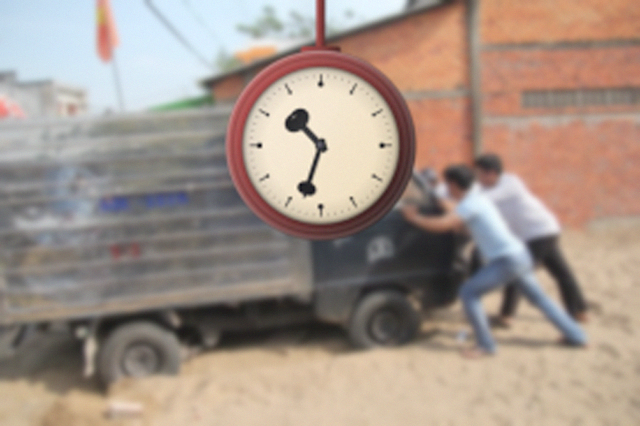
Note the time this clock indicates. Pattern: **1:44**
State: **10:33**
